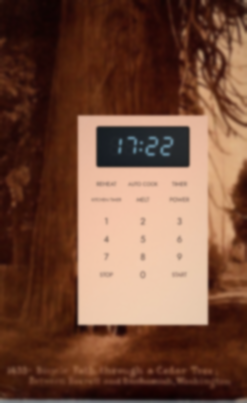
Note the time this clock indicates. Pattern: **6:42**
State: **17:22**
